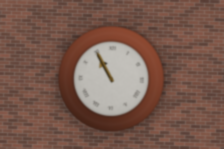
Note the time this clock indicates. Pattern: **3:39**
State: **10:55**
